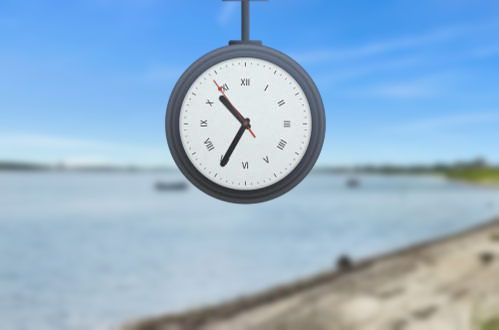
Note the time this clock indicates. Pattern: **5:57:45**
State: **10:34:54**
